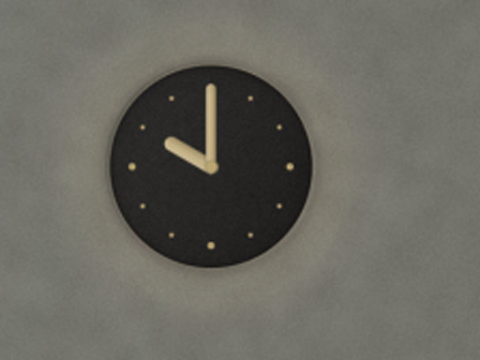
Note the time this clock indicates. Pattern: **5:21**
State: **10:00**
